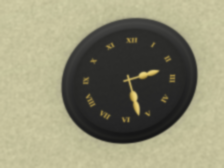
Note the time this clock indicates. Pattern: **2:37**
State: **2:27**
